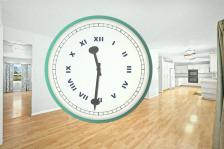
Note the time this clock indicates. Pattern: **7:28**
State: **11:31**
